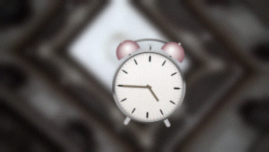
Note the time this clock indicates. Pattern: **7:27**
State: **4:45**
